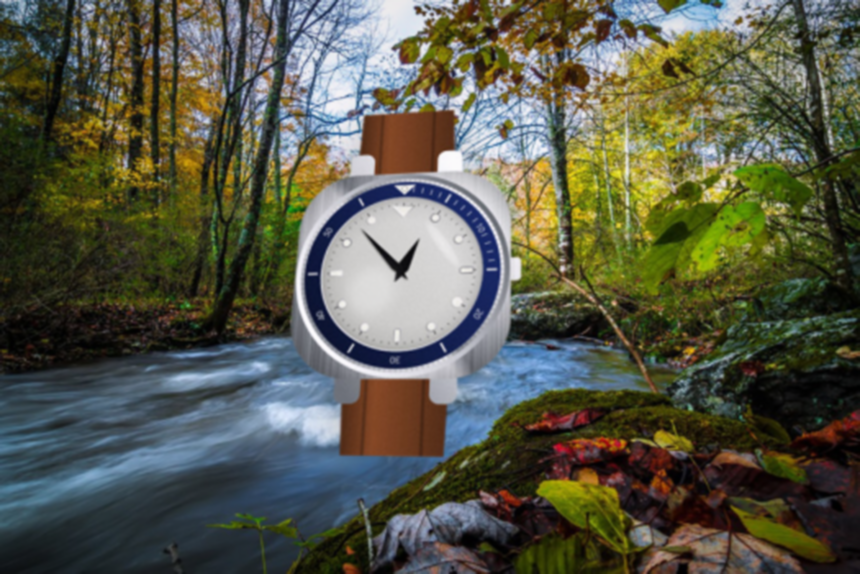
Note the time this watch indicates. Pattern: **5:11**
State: **12:53**
